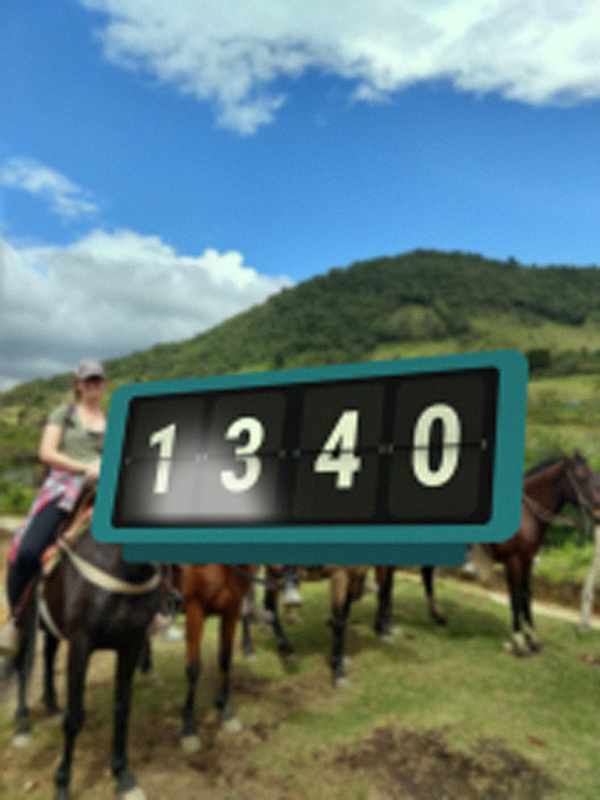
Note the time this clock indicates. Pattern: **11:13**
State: **13:40**
